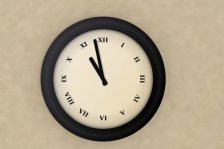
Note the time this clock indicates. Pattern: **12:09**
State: **10:58**
